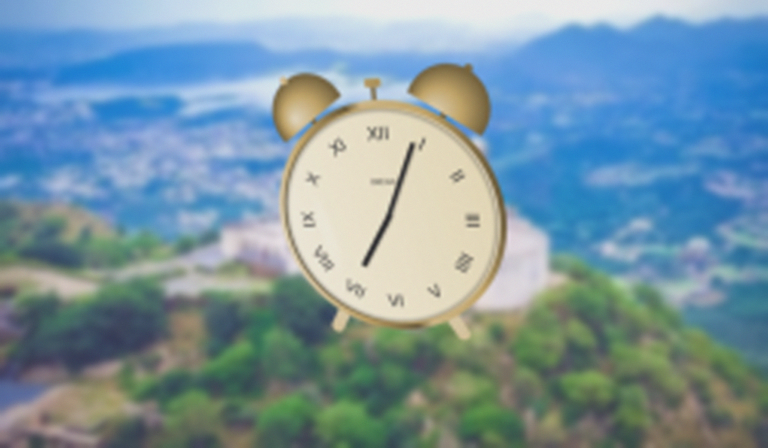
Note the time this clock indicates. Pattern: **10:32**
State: **7:04**
